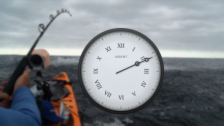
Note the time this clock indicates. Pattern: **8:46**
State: **2:11**
